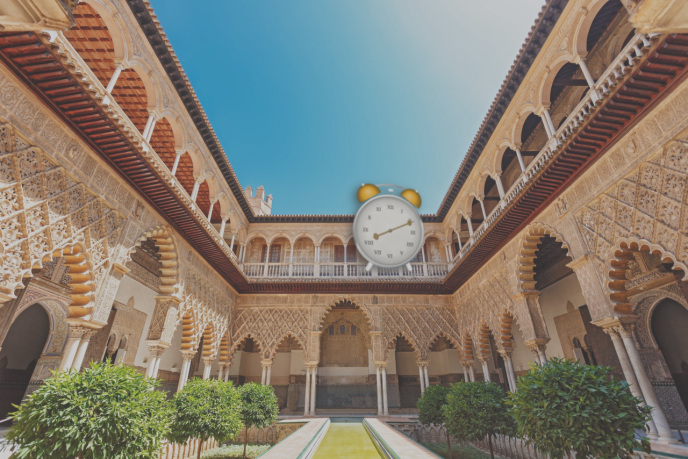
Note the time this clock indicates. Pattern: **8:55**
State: **8:11**
